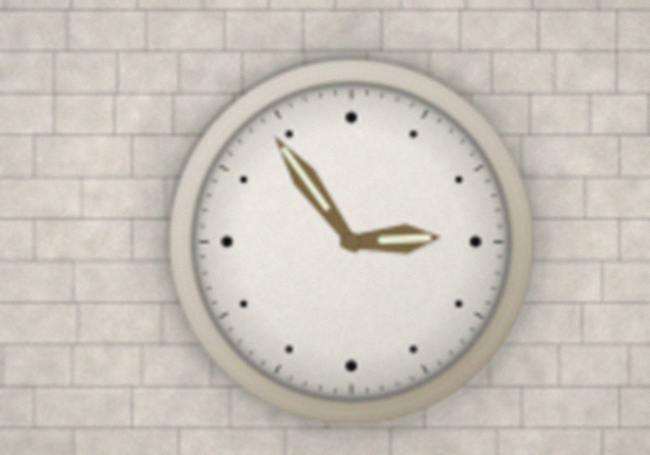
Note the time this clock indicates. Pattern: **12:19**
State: **2:54**
